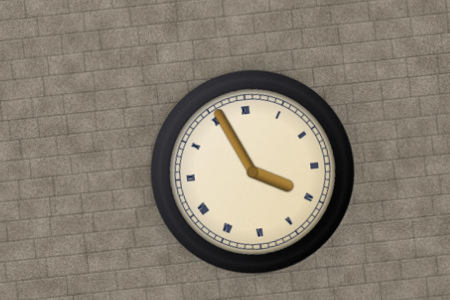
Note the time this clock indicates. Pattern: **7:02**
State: **3:56**
